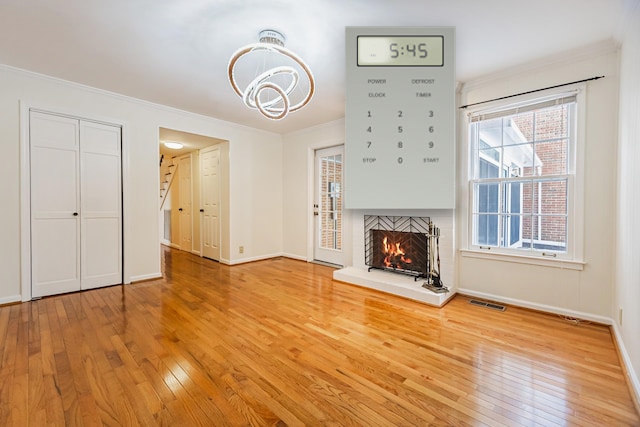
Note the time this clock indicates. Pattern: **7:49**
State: **5:45**
